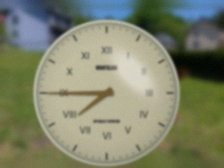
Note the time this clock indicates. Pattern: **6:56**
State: **7:45**
